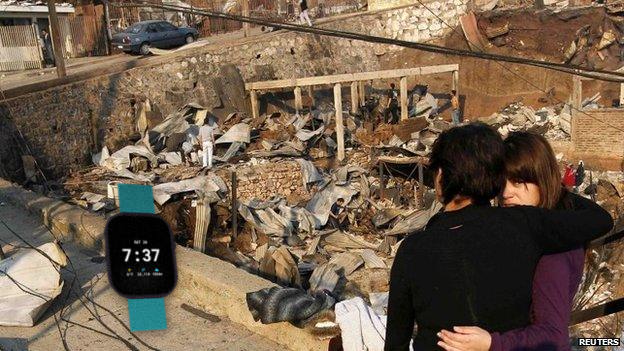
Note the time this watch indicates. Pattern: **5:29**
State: **7:37**
